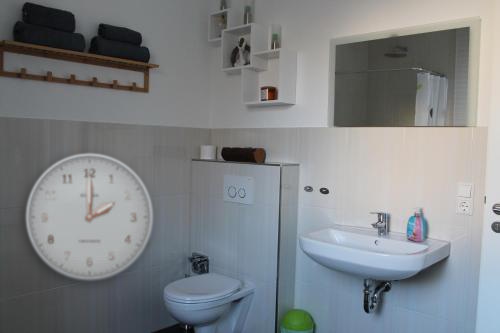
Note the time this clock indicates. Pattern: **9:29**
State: **2:00**
